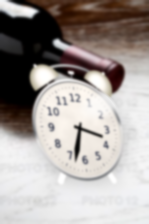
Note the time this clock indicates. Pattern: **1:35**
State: **3:33**
